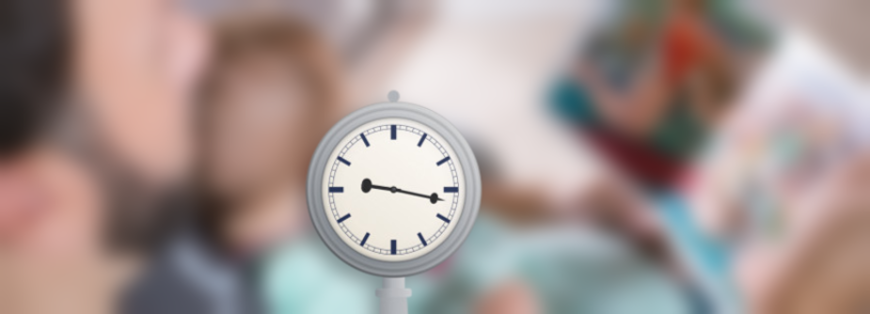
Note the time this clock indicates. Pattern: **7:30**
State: **9:17**
